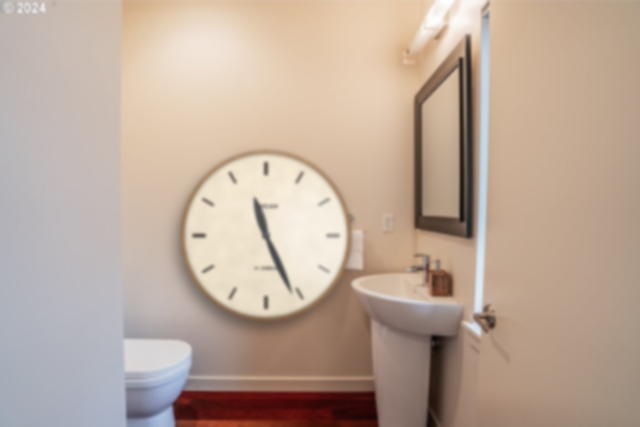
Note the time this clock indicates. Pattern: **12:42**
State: **11:26**
